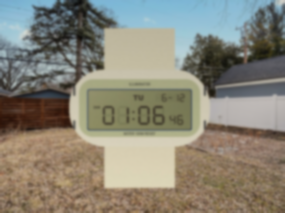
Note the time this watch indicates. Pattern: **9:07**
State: **1:06**
